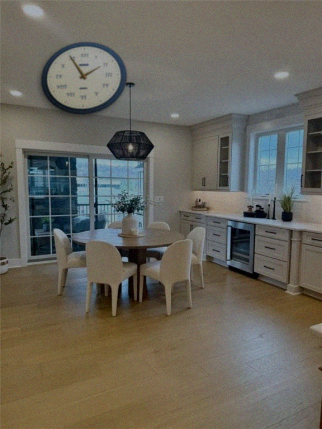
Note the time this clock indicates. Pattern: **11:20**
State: **1:55**
